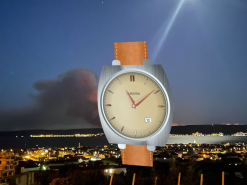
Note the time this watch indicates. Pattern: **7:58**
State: **11:09**
